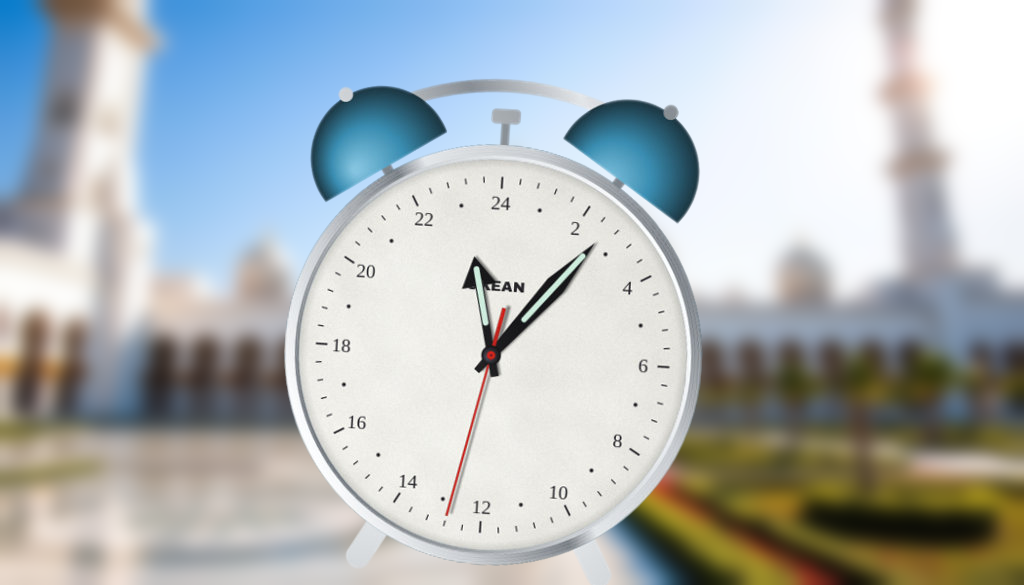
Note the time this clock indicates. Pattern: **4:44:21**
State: **23:06:32**
